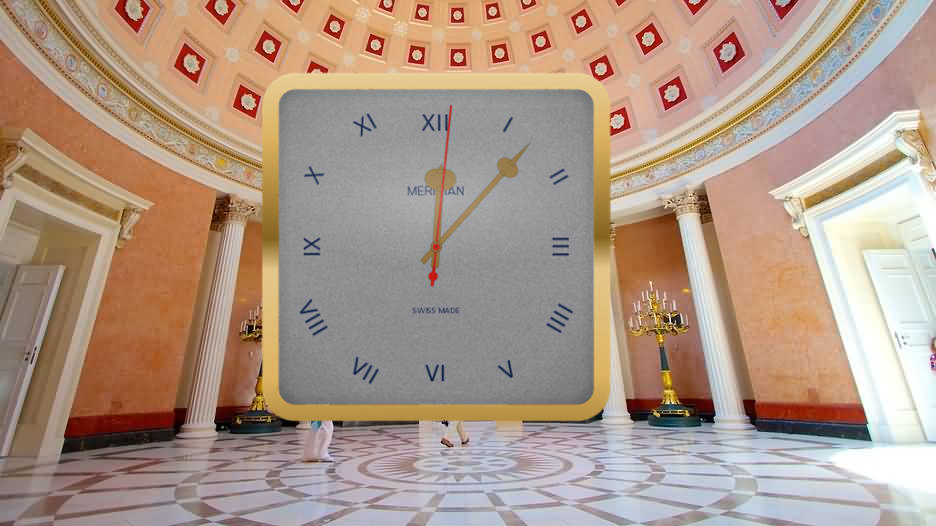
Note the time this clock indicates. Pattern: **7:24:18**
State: **12:07:01**
